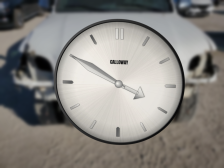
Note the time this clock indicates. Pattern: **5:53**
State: **3:50**
